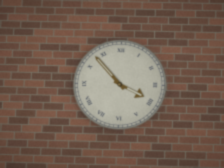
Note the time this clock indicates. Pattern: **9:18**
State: **3:53**
